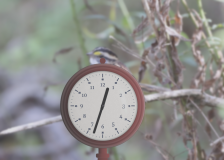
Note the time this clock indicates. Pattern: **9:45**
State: **12:33**
